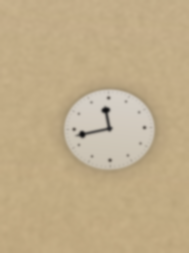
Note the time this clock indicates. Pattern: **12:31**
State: **11:43**
